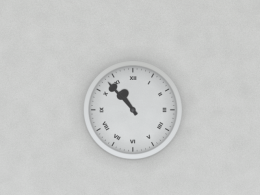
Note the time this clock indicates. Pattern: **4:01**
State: **10:53**
